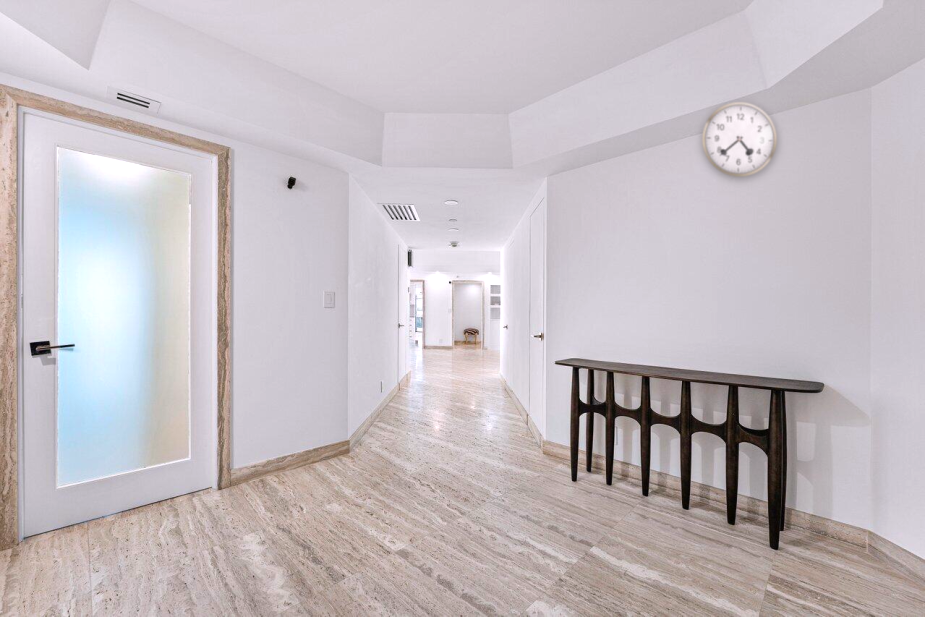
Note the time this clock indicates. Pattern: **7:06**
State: **4:38**
